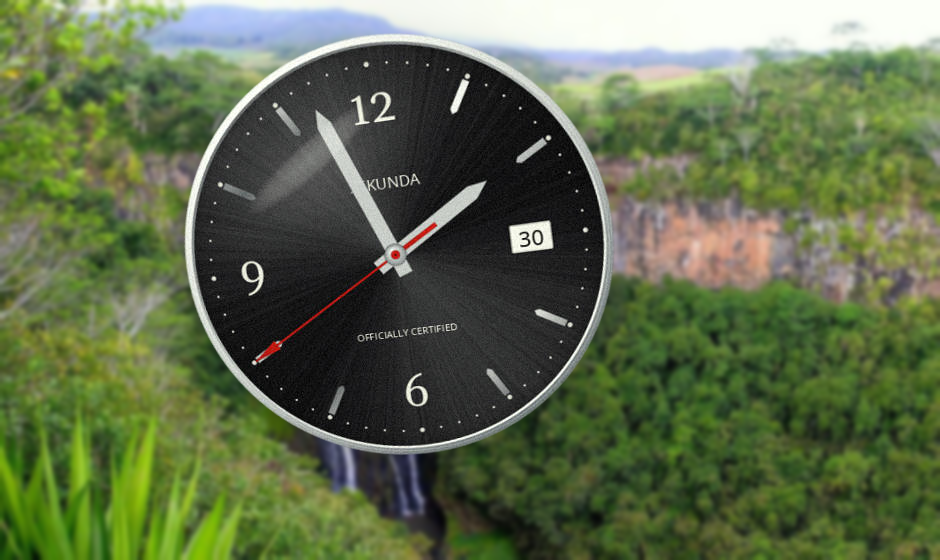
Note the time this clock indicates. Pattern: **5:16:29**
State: **1:56:40**
